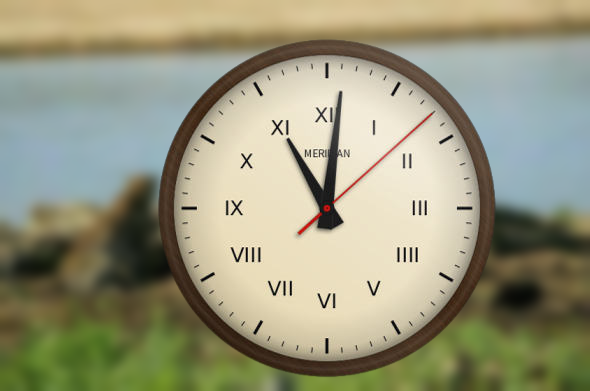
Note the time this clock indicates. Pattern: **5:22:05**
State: **11:01:08**
